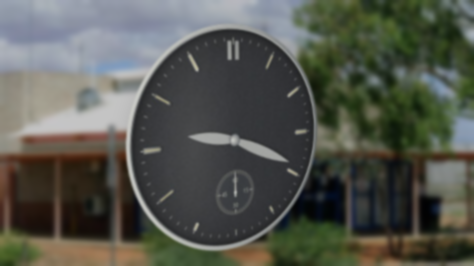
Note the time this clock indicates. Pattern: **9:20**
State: **9:19**
